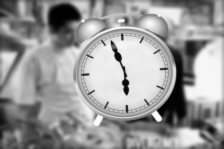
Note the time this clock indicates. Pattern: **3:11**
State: **5:57**
